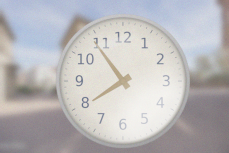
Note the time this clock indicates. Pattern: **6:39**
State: **7:54**
